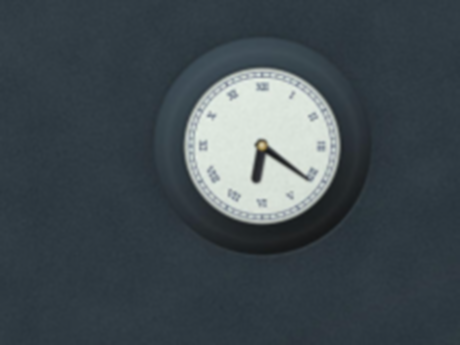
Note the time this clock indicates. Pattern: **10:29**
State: **6:21**
